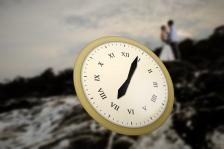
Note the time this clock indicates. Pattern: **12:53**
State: **7:04**
